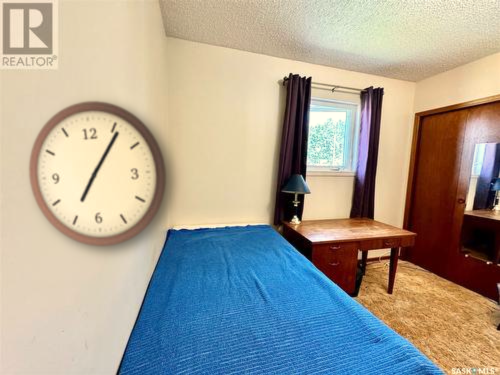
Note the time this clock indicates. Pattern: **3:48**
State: **7:06**
